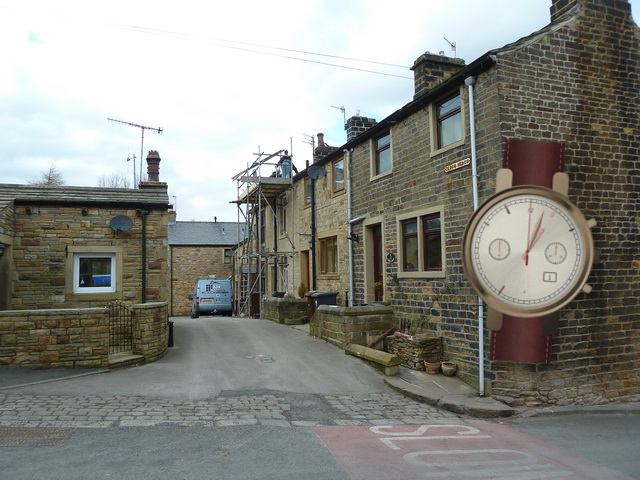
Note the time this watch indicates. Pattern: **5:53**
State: **1:03**
